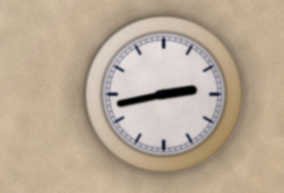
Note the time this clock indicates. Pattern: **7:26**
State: **2:43**
